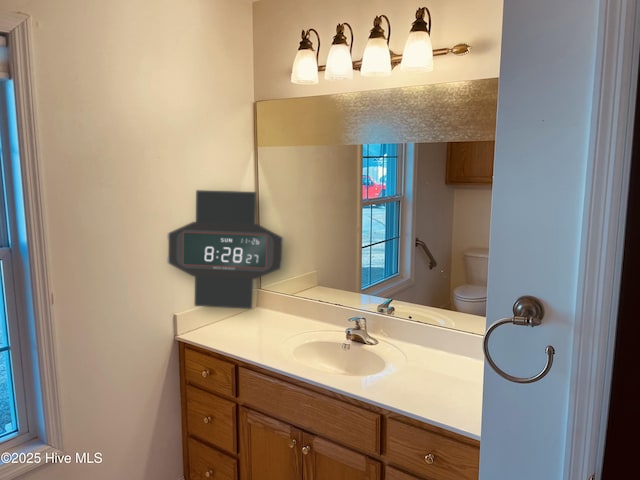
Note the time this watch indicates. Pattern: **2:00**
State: **8:28**
